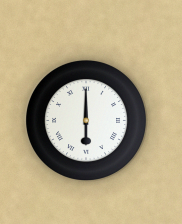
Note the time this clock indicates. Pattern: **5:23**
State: **6:00**
